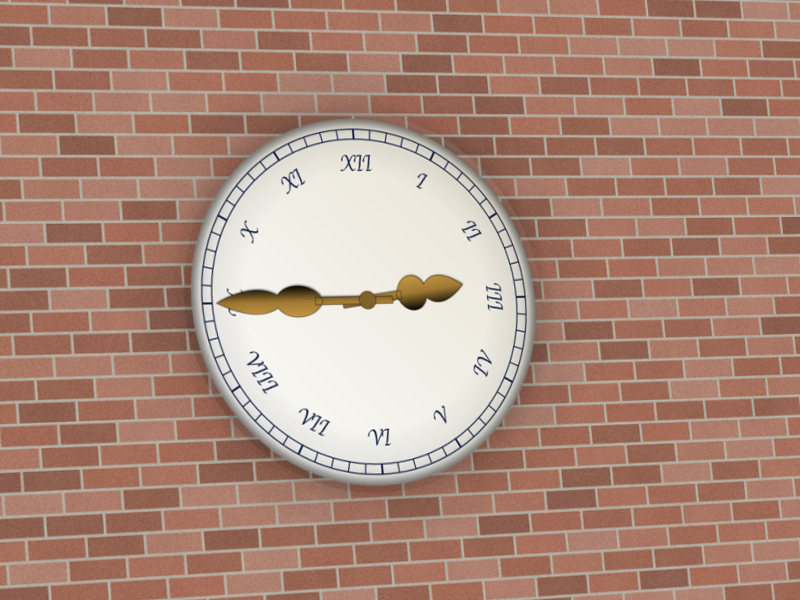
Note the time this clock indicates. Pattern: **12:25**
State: **2:45**
